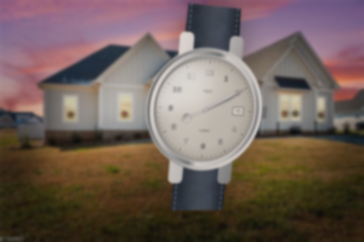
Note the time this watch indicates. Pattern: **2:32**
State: **8:10**
